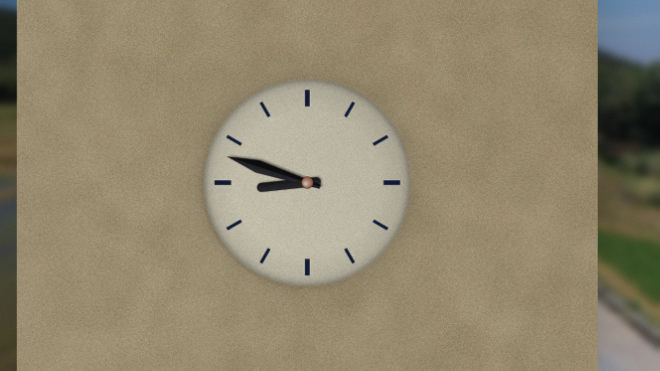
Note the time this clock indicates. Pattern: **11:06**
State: **8:48**
